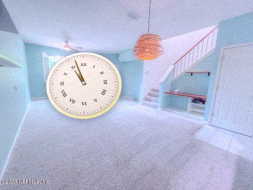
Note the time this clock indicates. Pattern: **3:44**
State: **10:57**
